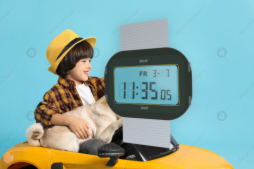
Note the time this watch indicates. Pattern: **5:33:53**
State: **11:35:05**
